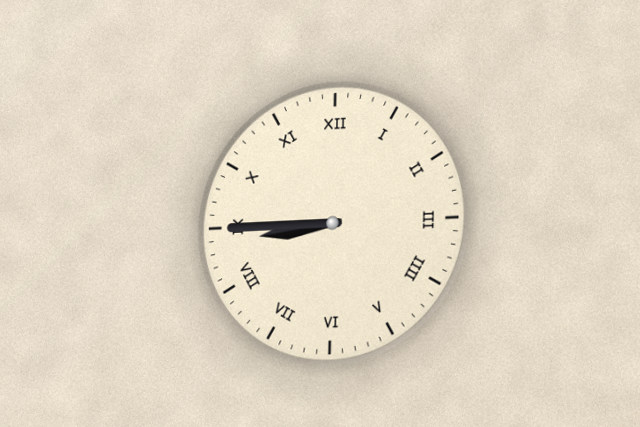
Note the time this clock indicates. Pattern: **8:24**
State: **8:45**
